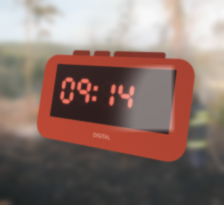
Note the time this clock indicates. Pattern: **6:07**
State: **9:14**
